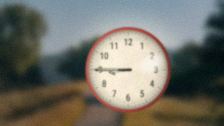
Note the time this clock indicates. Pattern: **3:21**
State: **8:45**
